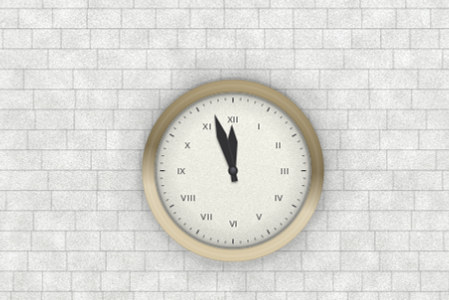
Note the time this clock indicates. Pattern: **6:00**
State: **11:57**
